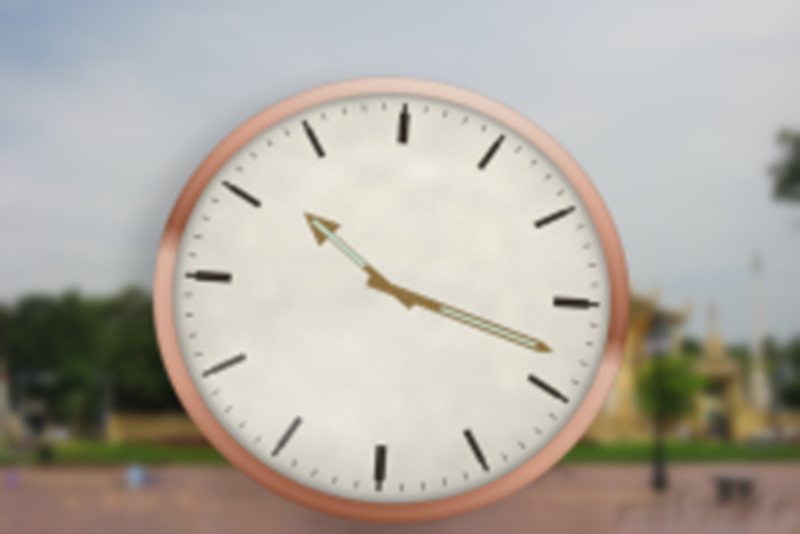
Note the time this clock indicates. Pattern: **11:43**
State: **10:18**
